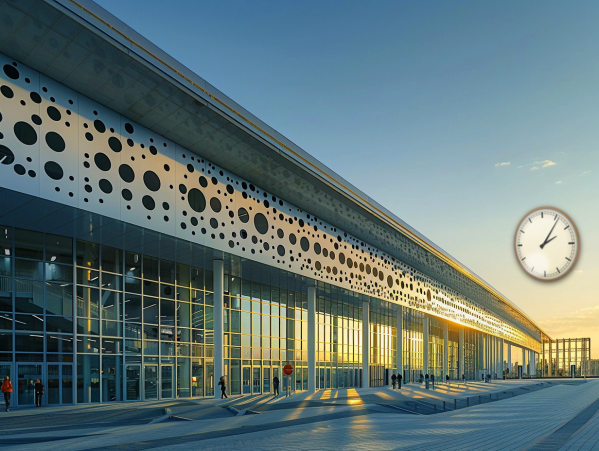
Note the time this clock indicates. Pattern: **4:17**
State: **2:06**
